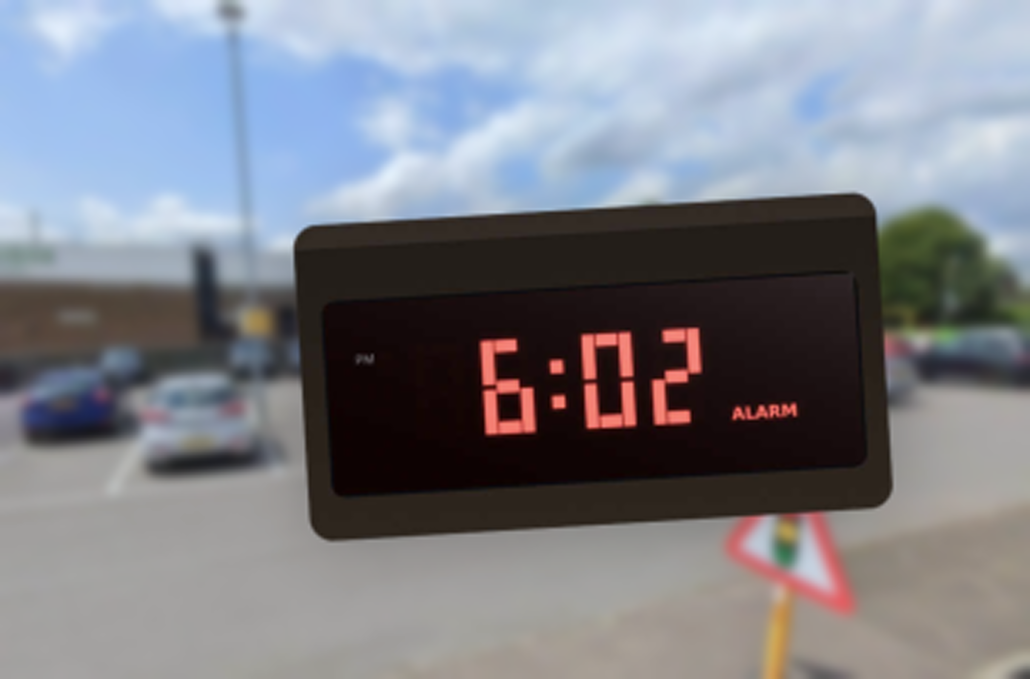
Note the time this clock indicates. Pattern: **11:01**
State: **6:02**
